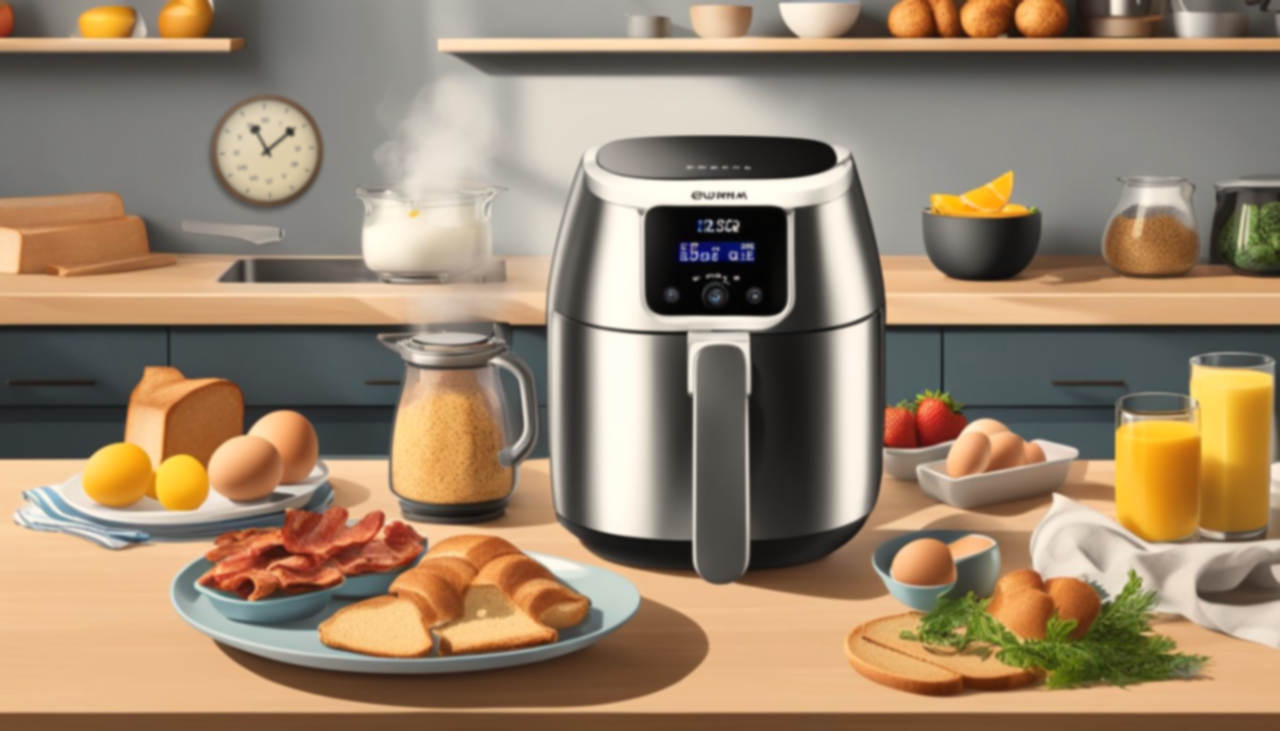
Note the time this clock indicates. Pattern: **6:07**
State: **11:09**
